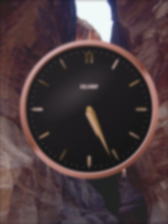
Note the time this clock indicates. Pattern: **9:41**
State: **5:26**
